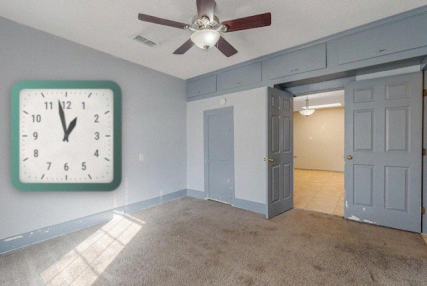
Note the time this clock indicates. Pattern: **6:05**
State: **12:58**
